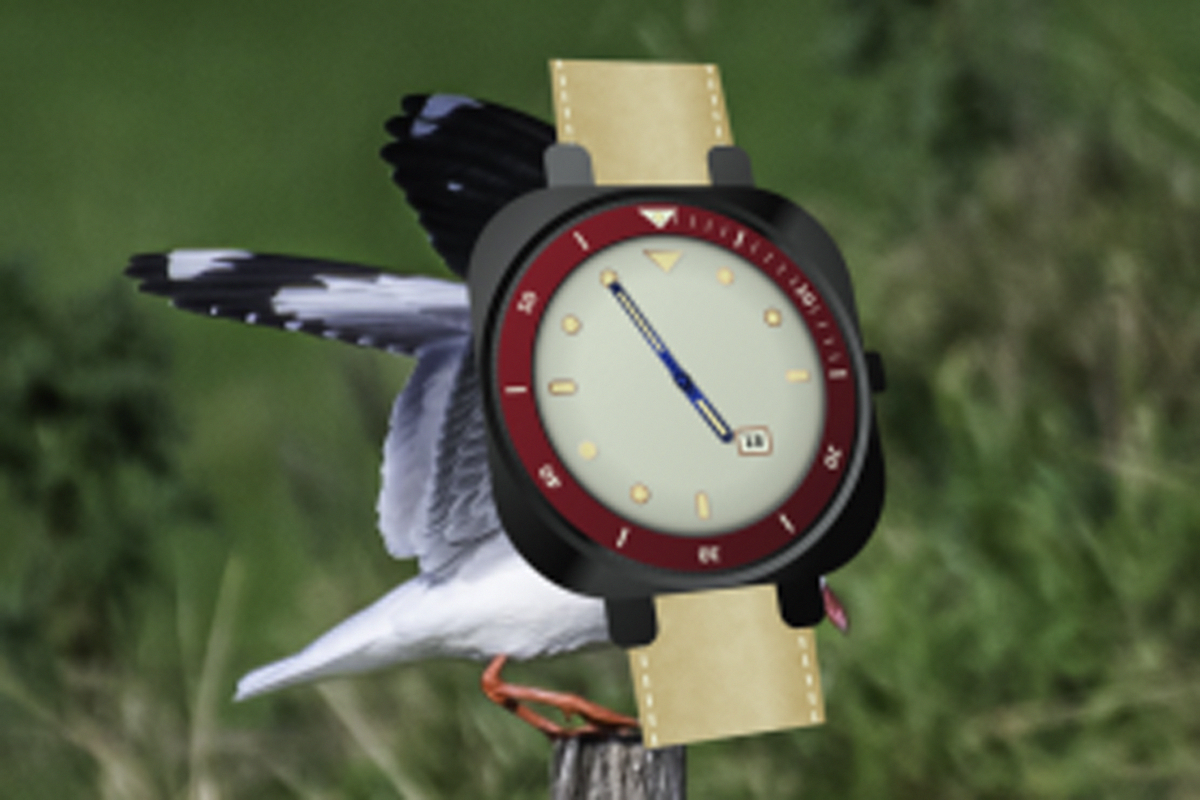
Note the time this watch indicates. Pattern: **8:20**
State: **4:55**
